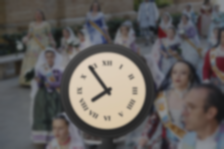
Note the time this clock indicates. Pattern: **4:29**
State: **7:54**
